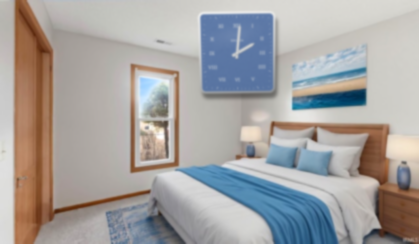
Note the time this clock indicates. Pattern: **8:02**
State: **2:01**
